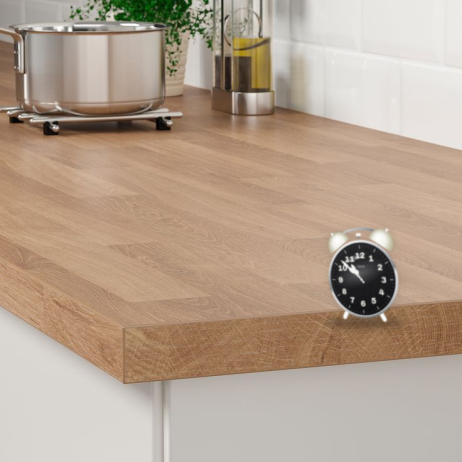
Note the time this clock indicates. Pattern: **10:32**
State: **10:52**
